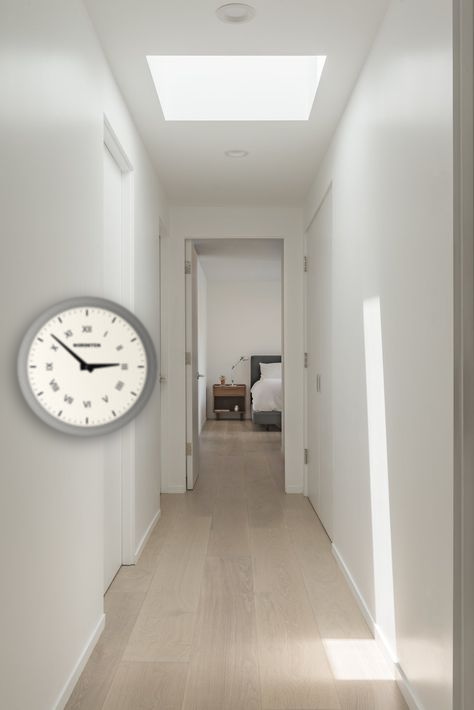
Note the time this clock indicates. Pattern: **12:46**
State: **2:52**
